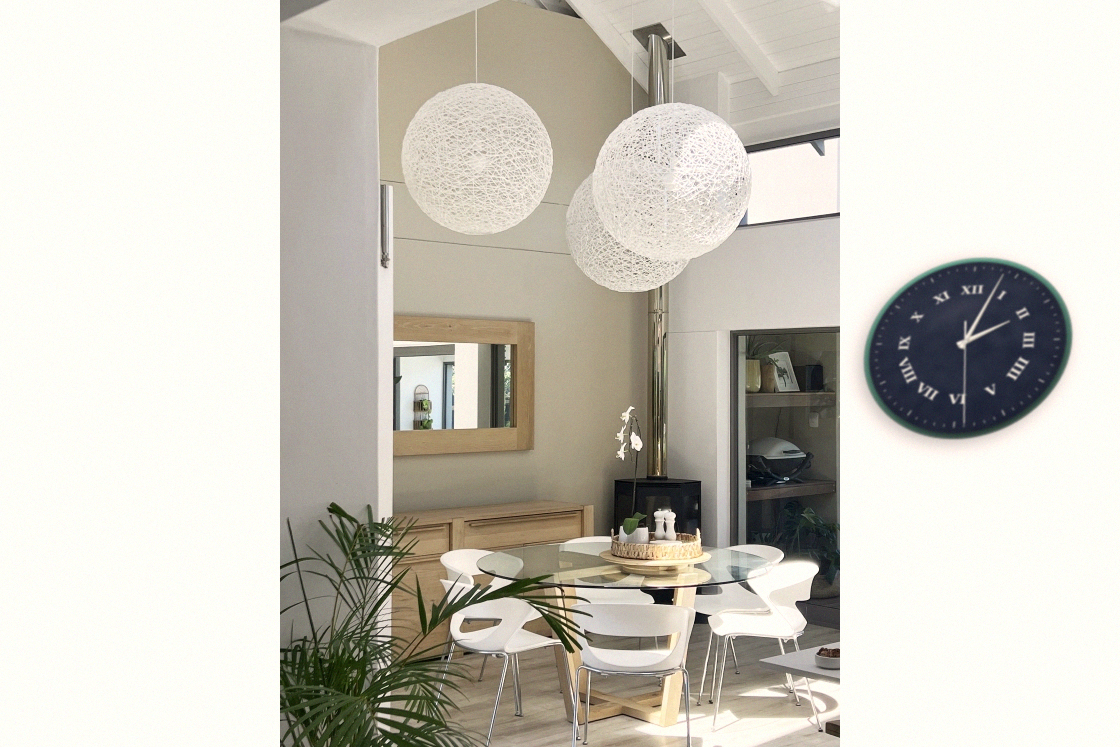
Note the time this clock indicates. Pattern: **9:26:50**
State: **2:03:29**
